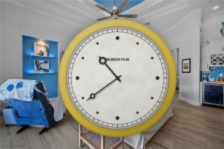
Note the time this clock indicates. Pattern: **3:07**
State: **10:39**
